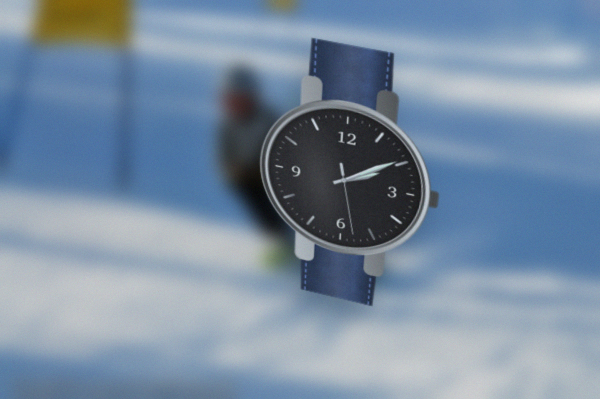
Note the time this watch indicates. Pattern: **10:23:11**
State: **2:09:28**
